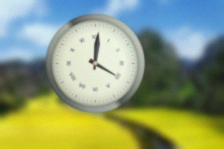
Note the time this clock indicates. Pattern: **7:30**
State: **4:01**
